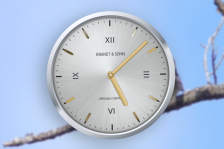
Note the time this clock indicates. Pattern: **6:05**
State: **5:08**
